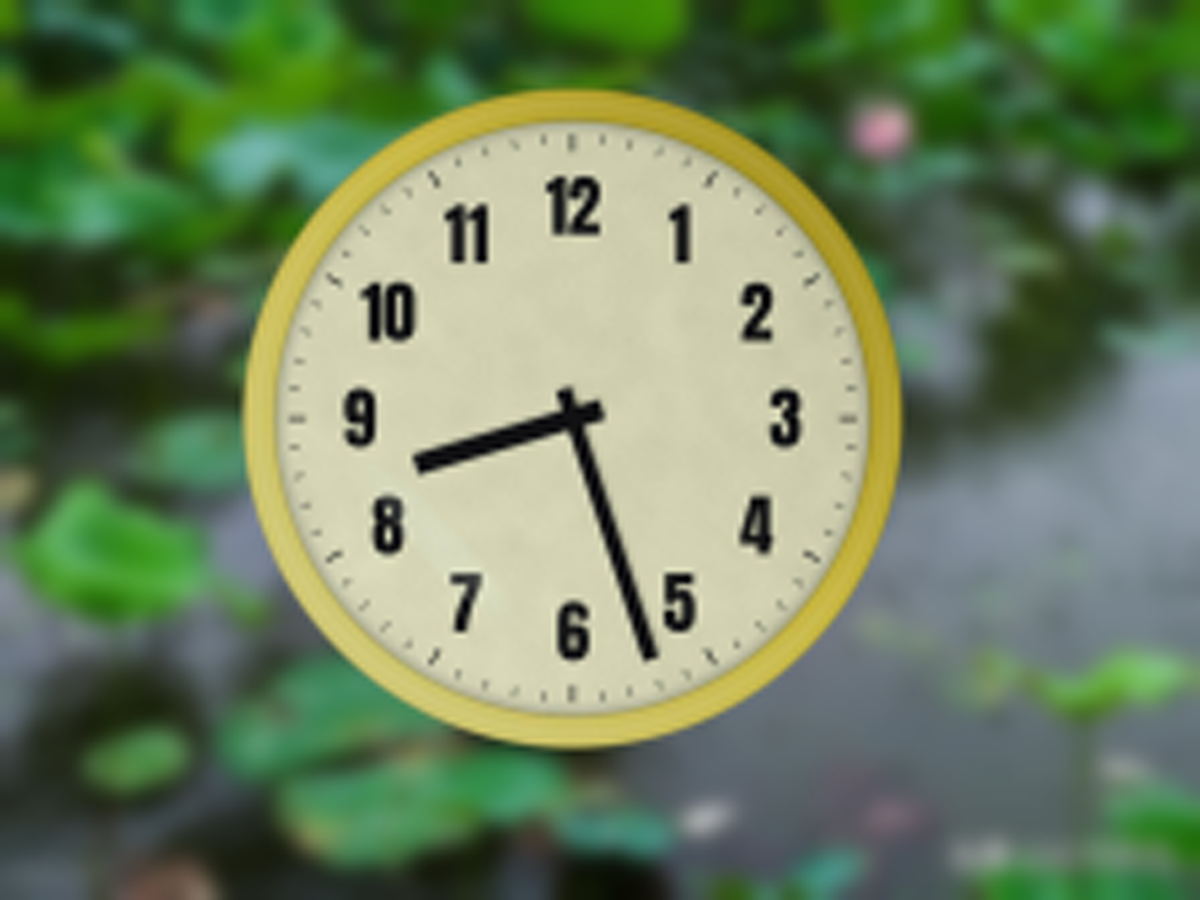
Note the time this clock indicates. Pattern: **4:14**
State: **8:27**
